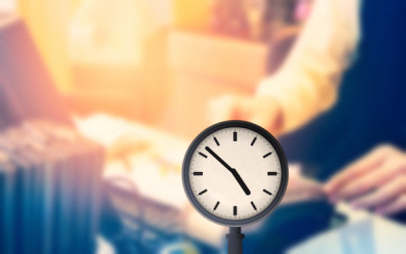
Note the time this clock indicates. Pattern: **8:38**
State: **4:52**
